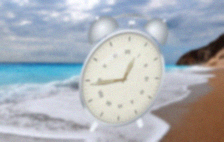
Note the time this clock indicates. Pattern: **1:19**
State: **12:44**
